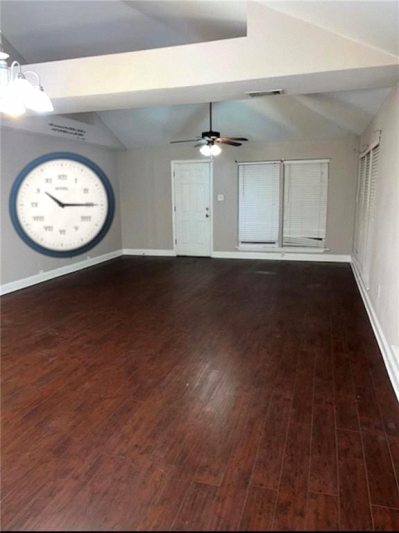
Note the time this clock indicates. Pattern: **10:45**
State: **10:15**
